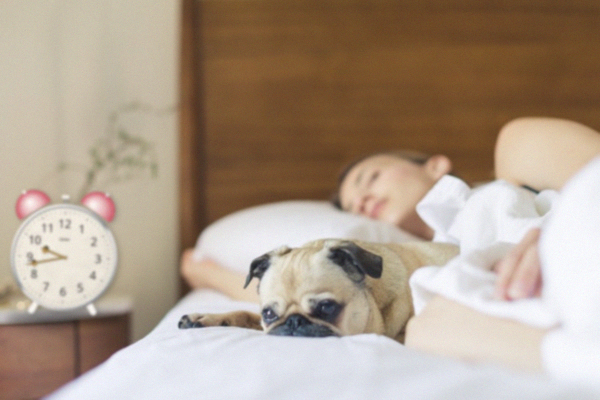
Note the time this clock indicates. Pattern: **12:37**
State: **9:43**
